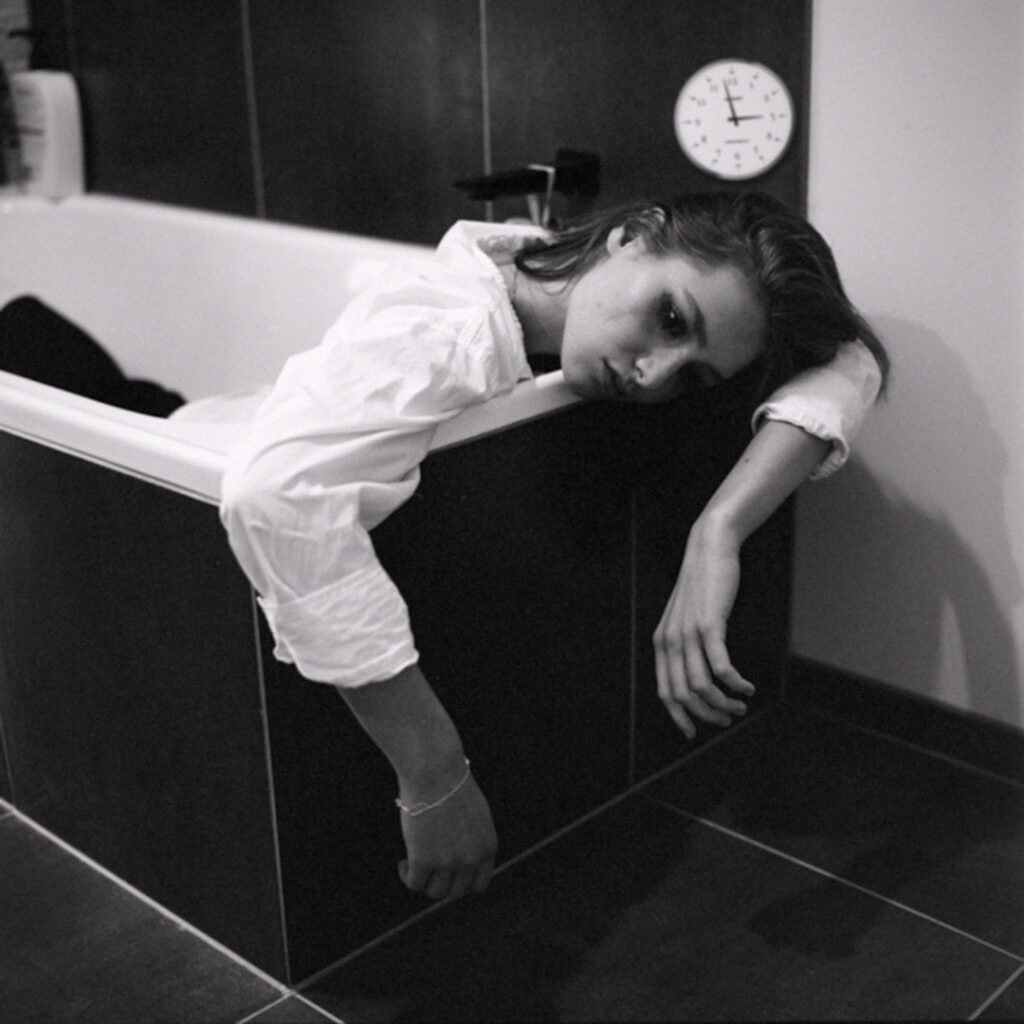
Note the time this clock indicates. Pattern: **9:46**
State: **2:58**
